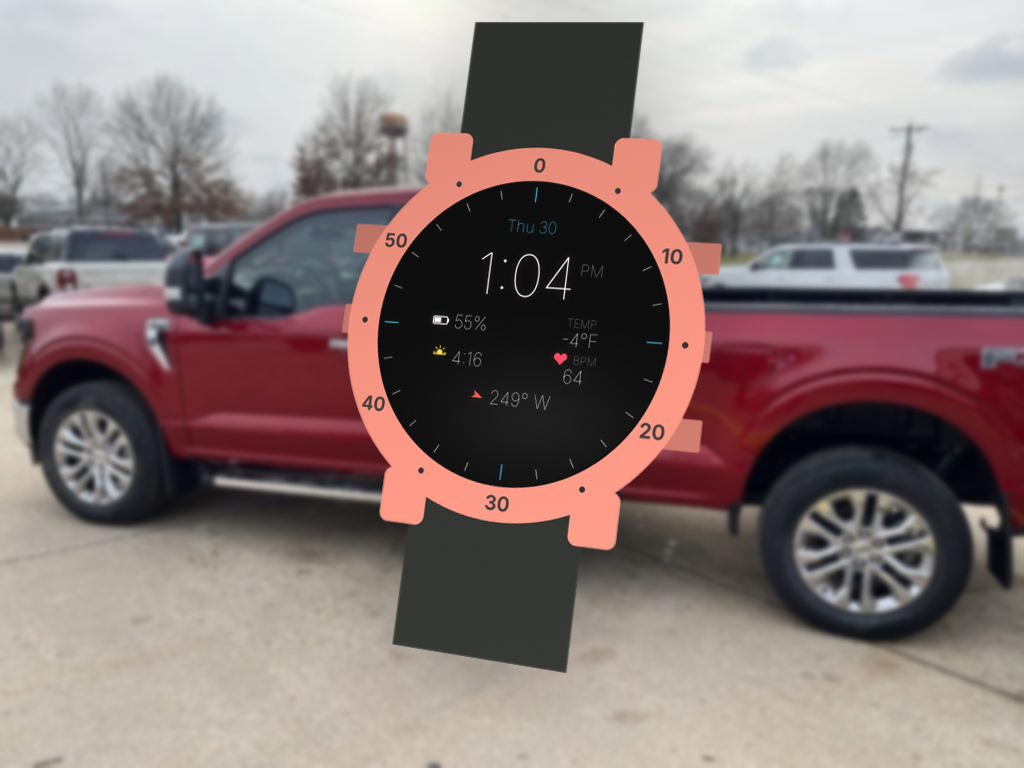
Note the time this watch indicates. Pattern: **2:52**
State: **1:04**
